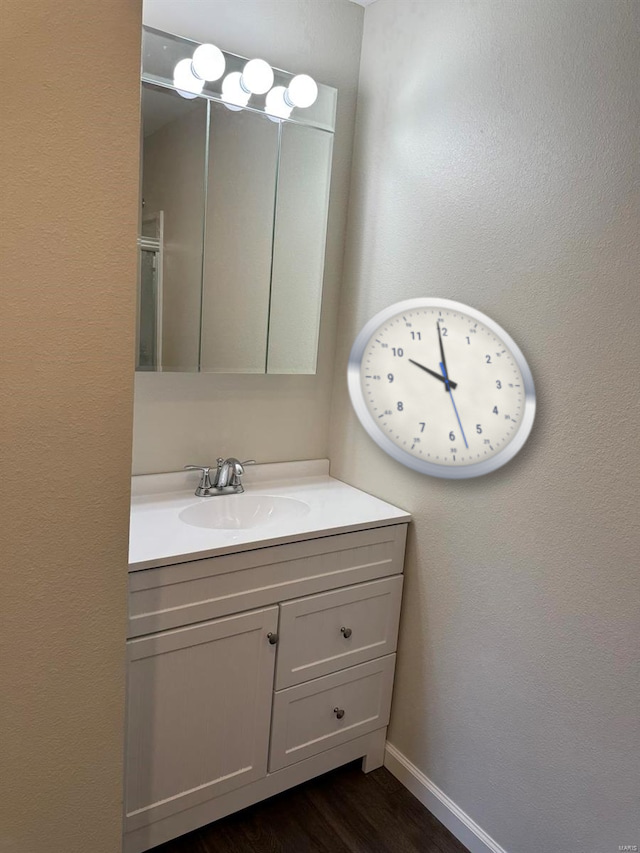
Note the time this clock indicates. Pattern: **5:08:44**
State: **9:59:28**
